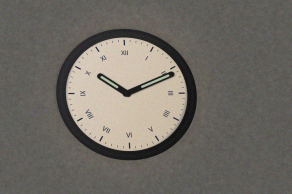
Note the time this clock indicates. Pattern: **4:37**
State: **10:11**
